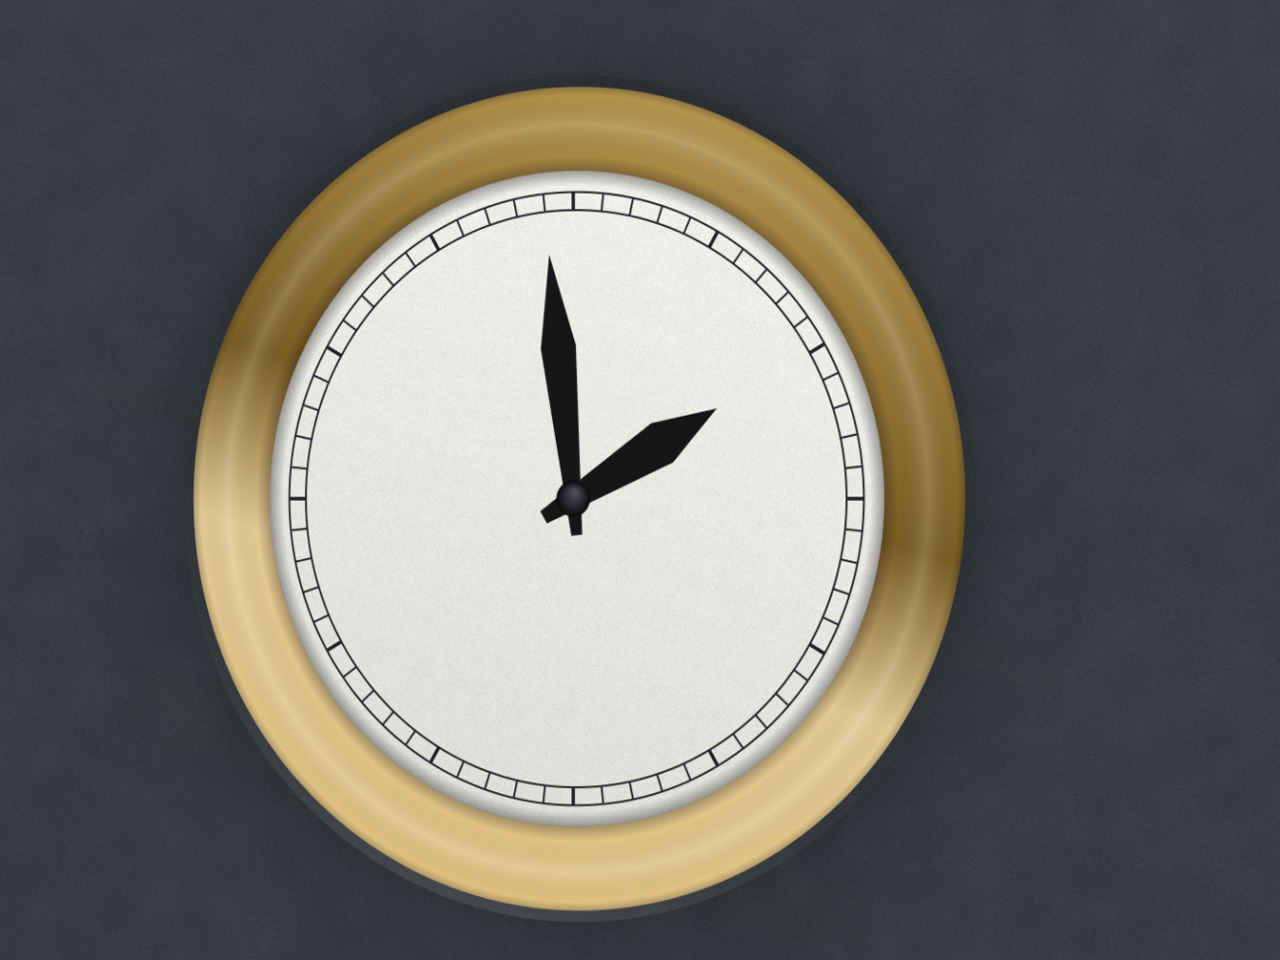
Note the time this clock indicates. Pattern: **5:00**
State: **1:59**
